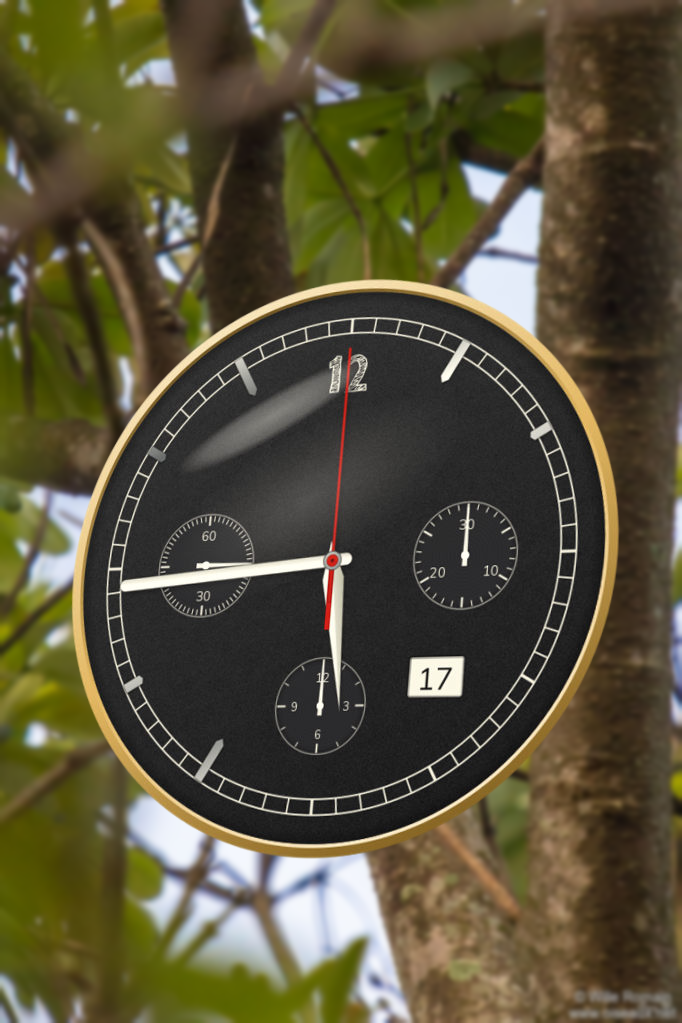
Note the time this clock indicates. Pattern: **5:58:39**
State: **5:44:15**
